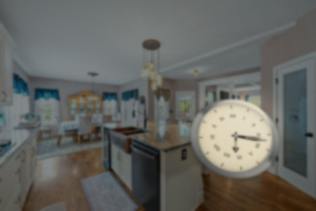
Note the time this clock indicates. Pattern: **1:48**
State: **6:17**
